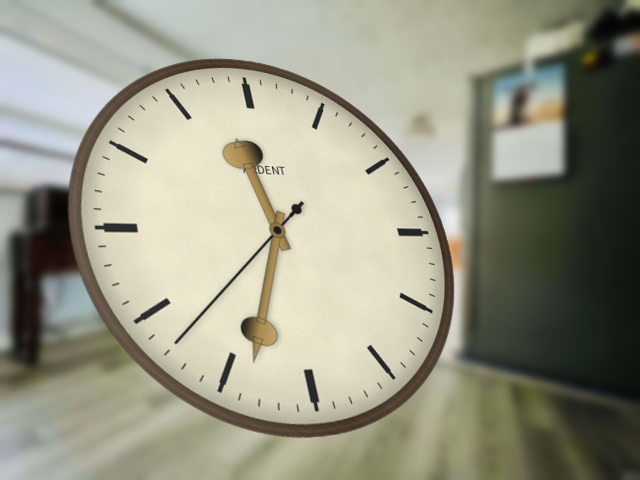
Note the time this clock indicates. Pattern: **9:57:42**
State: **11:33:38**
